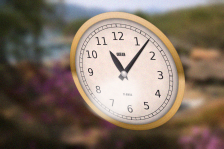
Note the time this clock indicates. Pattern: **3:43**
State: **11:07**
